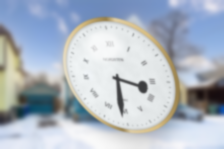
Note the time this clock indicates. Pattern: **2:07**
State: **3:31**
